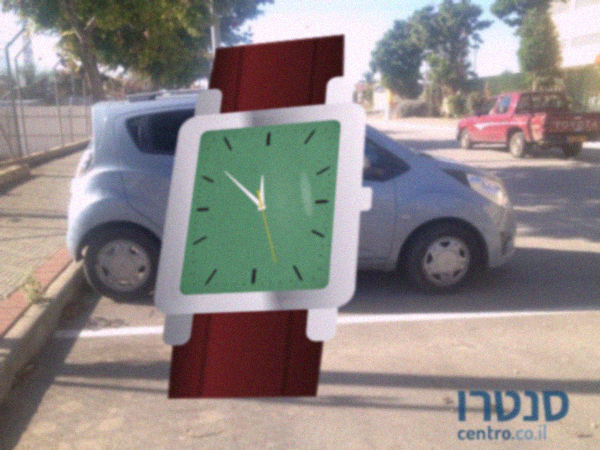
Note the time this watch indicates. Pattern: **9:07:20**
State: **11:52:27**
